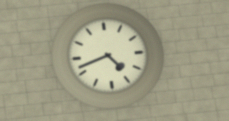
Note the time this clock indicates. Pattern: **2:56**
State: **4:42**
